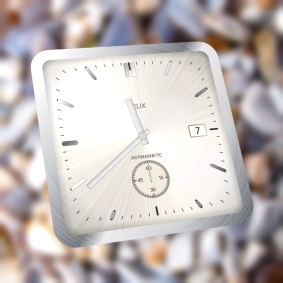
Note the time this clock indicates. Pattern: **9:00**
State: **11:39**
